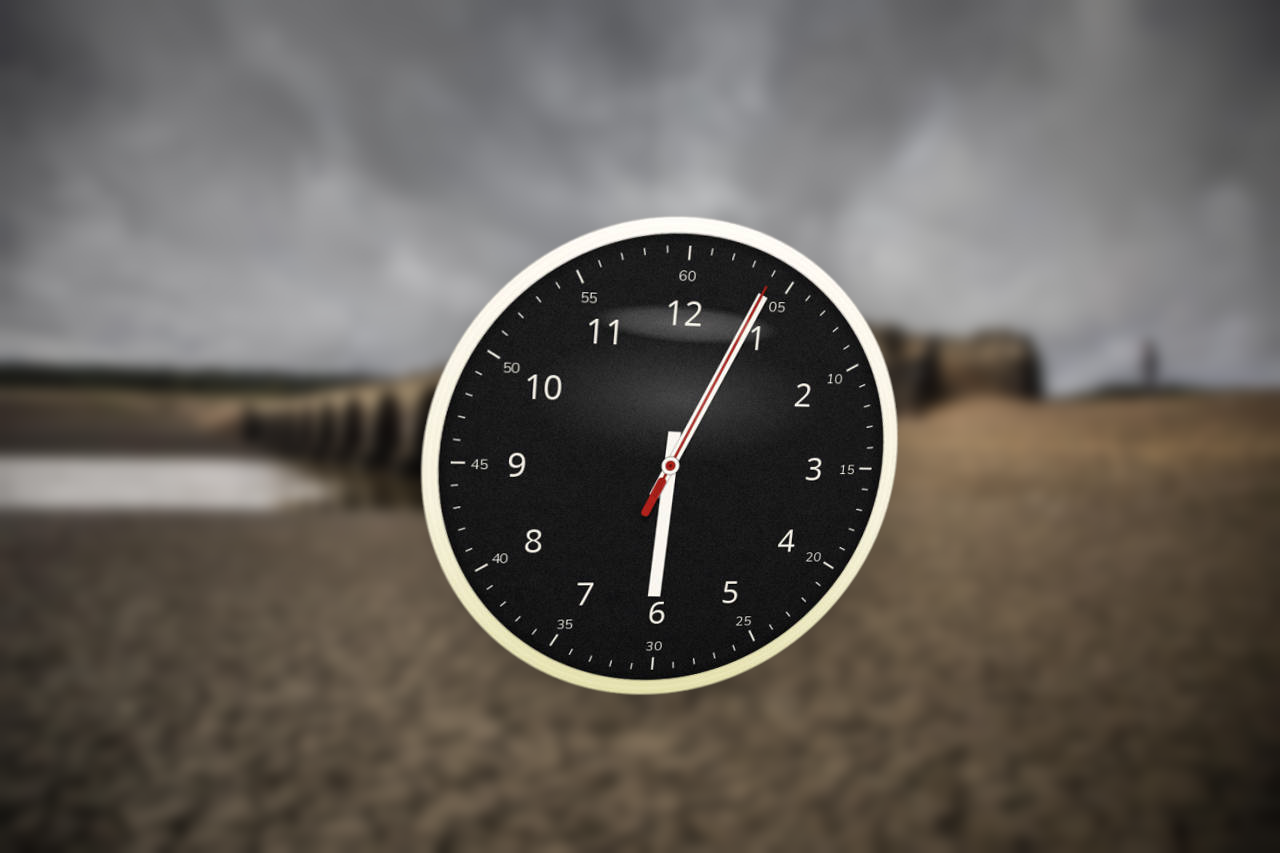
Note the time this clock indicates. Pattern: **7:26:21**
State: **6:04:04**
